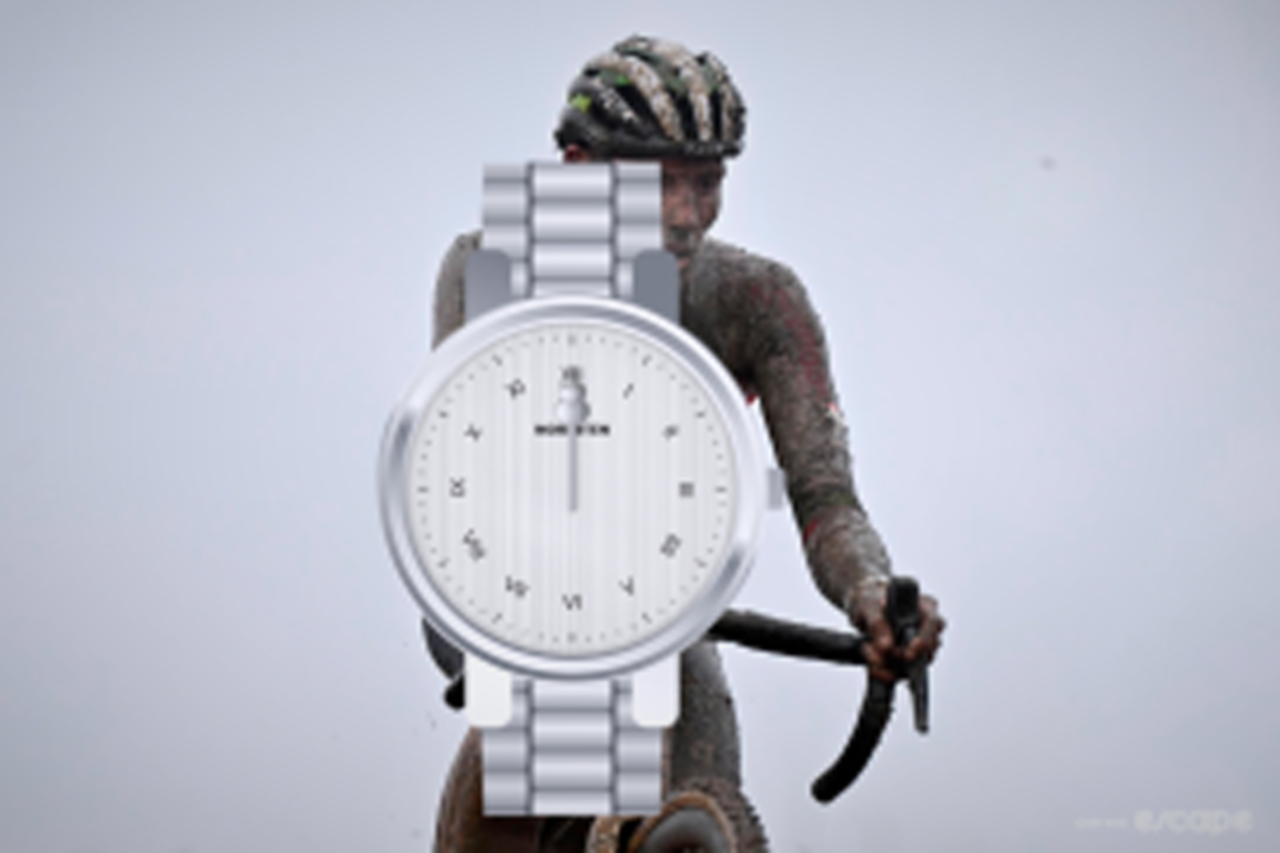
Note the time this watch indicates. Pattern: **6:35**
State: **12:00**
